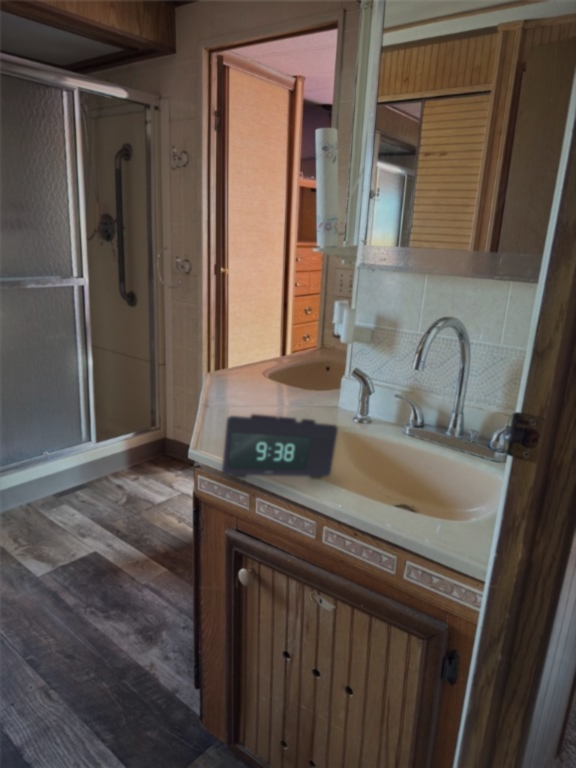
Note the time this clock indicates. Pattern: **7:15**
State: **9:38**
